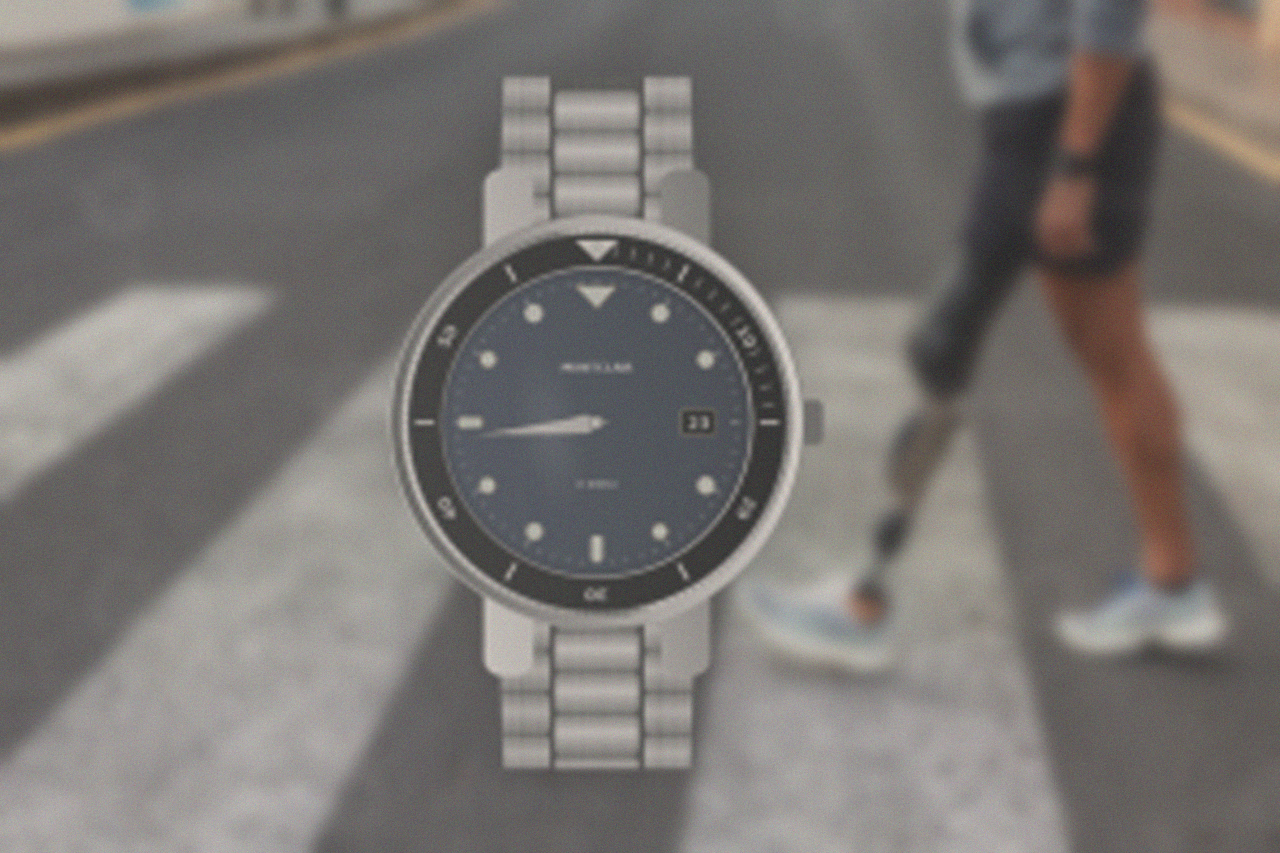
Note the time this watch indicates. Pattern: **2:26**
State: **8:44**
